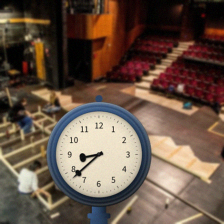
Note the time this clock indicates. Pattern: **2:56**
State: **8:38**
